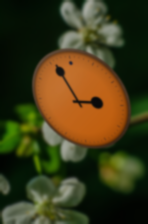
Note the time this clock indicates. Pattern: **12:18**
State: **2:56**
